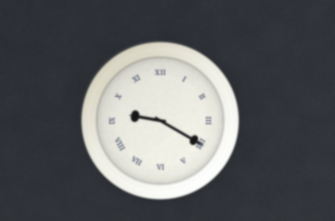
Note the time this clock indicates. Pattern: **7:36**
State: **9:20**
